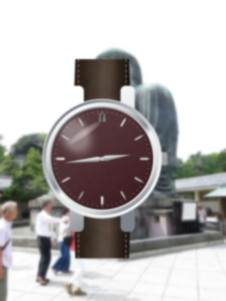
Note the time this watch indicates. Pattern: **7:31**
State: **2:44**
